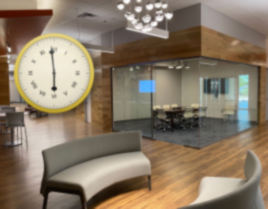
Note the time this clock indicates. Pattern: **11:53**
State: **5:59**
